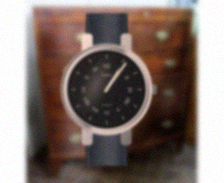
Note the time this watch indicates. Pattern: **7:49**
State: **1:06**
